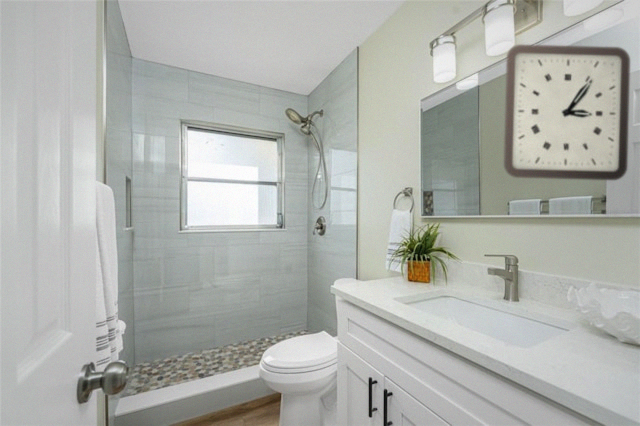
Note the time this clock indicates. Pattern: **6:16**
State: **3:06**
